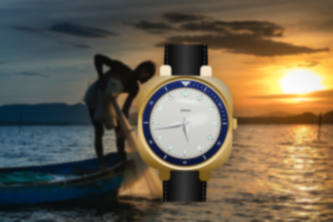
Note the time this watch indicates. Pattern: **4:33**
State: **5:43**
